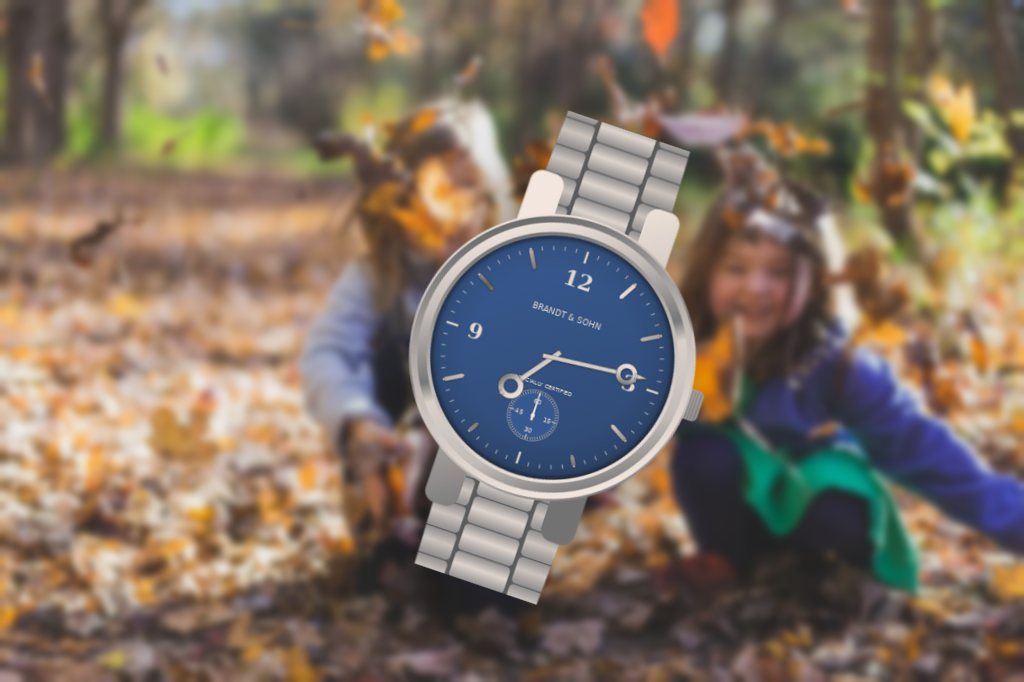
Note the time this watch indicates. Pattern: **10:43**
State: **7:14**
